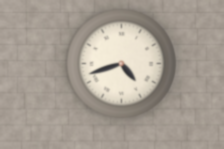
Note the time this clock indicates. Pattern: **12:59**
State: **4:42**
